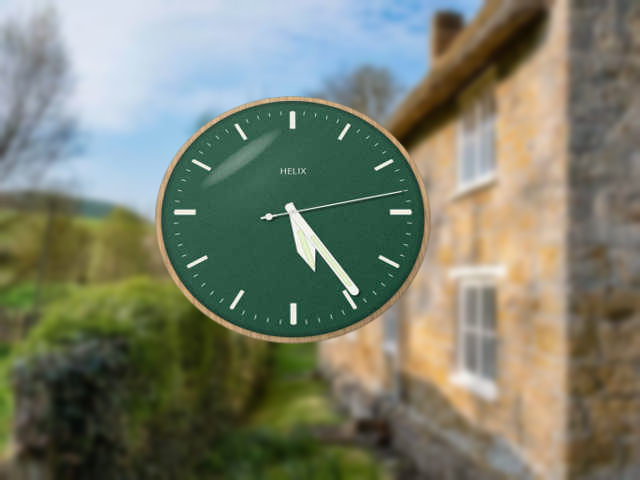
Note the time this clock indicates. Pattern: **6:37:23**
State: **5:24:13**
